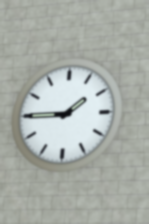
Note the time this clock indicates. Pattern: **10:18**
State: **1:45**
